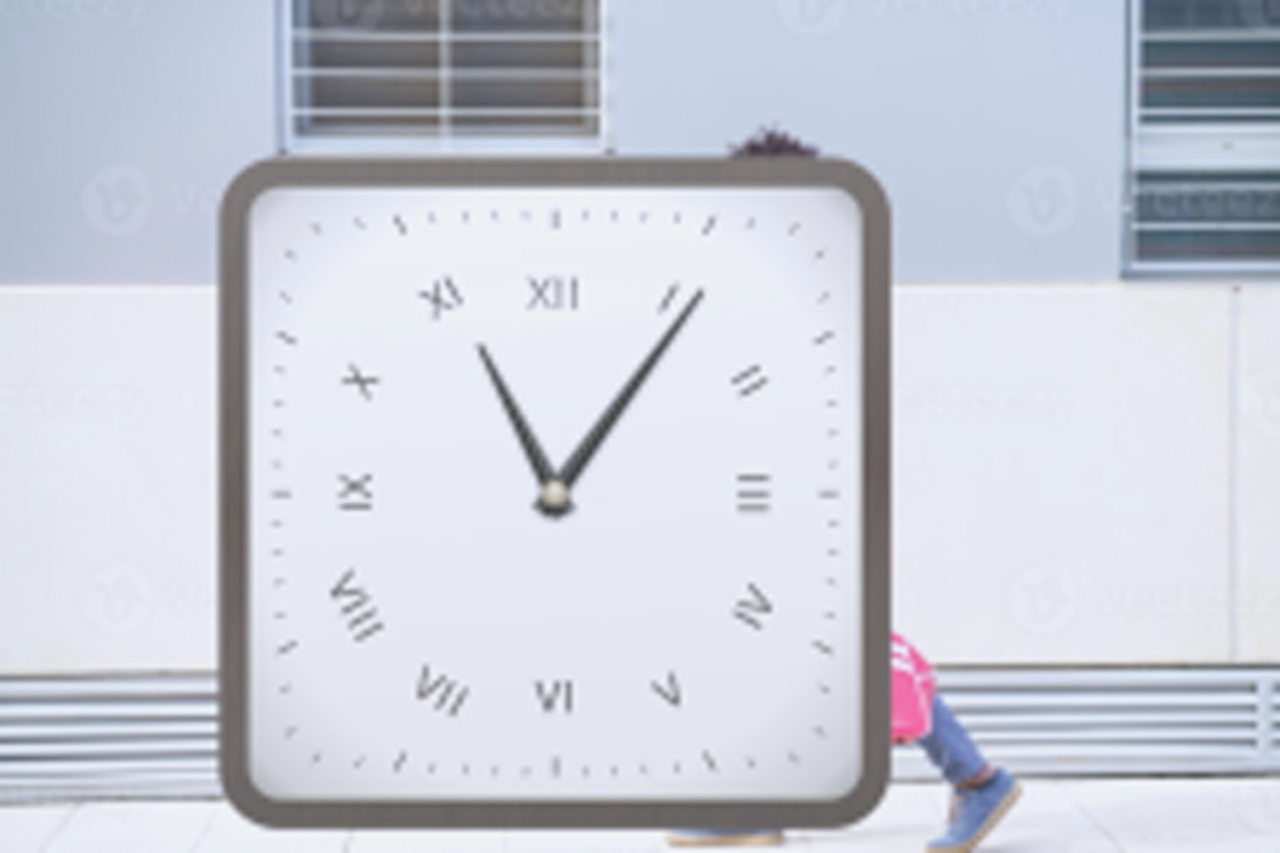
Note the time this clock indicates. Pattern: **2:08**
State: **11:06**
